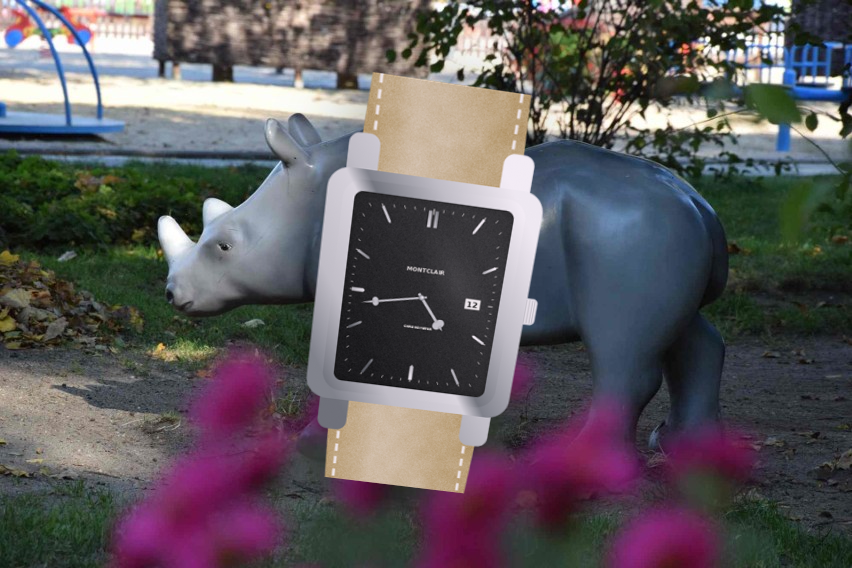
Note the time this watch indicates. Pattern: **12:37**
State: **4:43**
